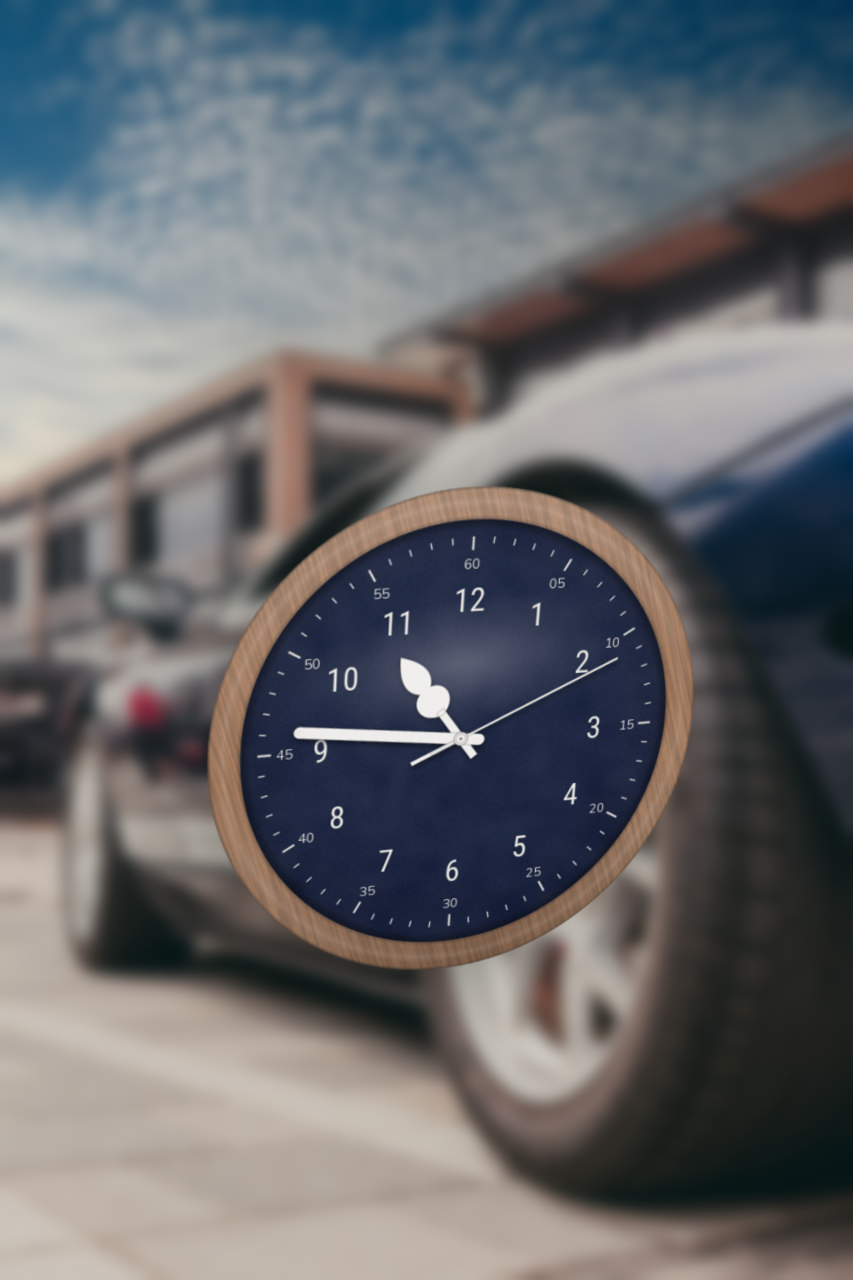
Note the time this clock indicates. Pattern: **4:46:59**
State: **10:46:11**
